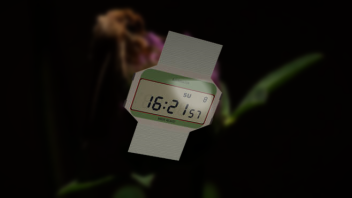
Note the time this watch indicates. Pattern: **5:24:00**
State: **16:21:57**
